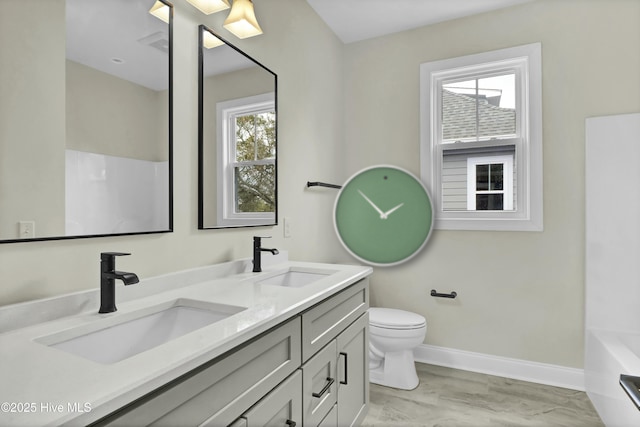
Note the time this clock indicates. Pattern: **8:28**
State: **1:52**
